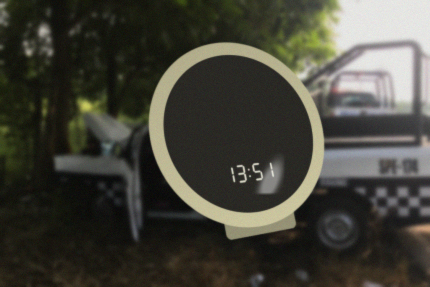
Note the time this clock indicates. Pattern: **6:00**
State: **13:51**
